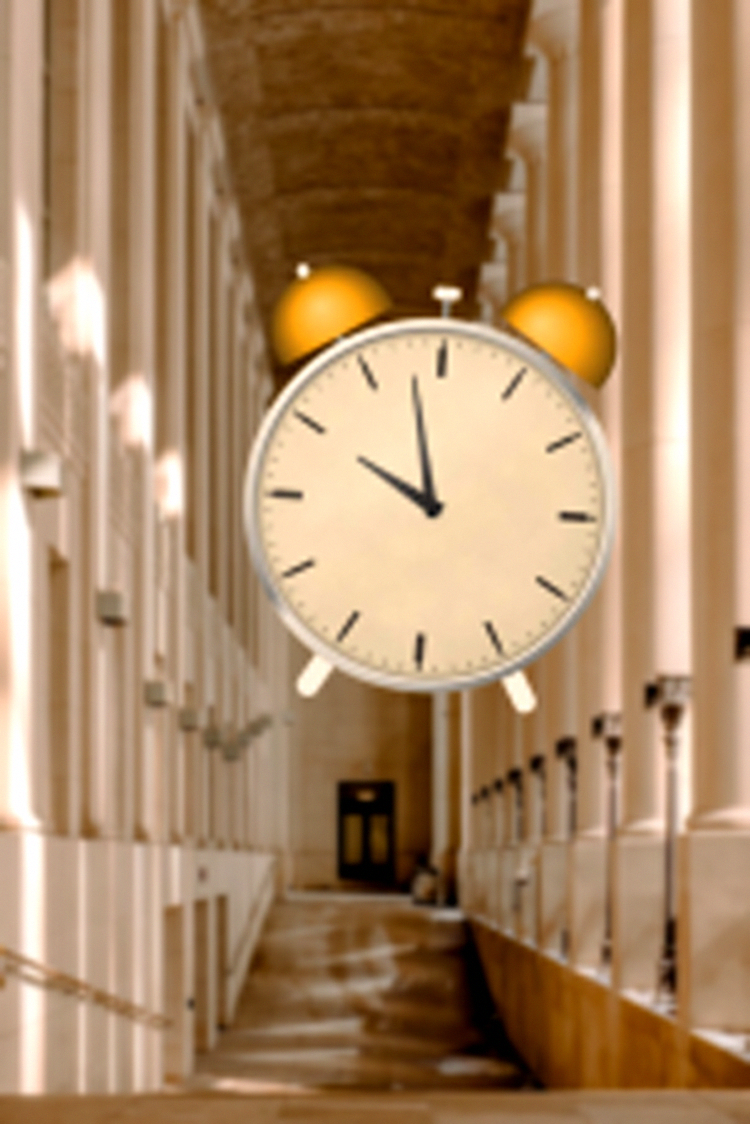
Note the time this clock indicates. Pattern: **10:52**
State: **9:58**
